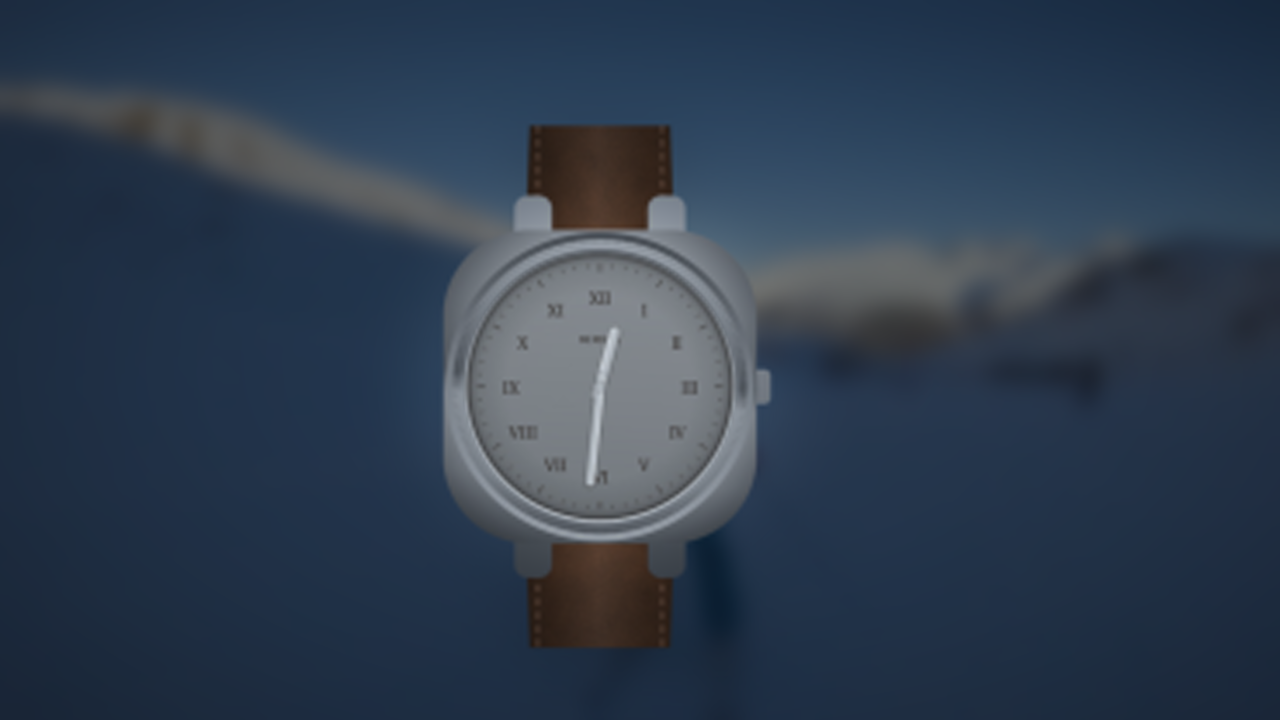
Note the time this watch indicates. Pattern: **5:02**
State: **12:31**
